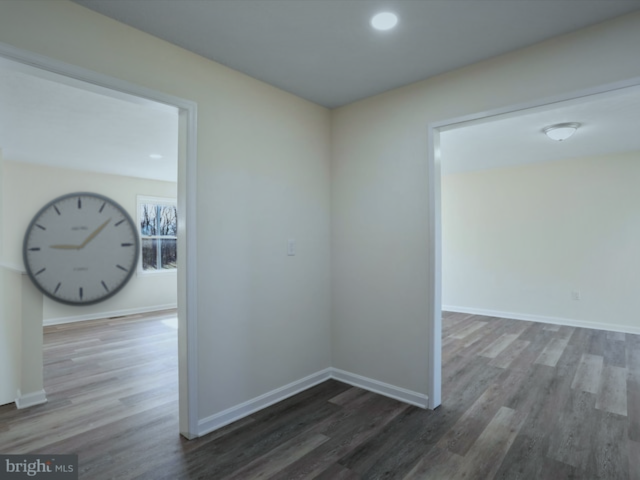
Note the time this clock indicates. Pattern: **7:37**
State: **9:08**
